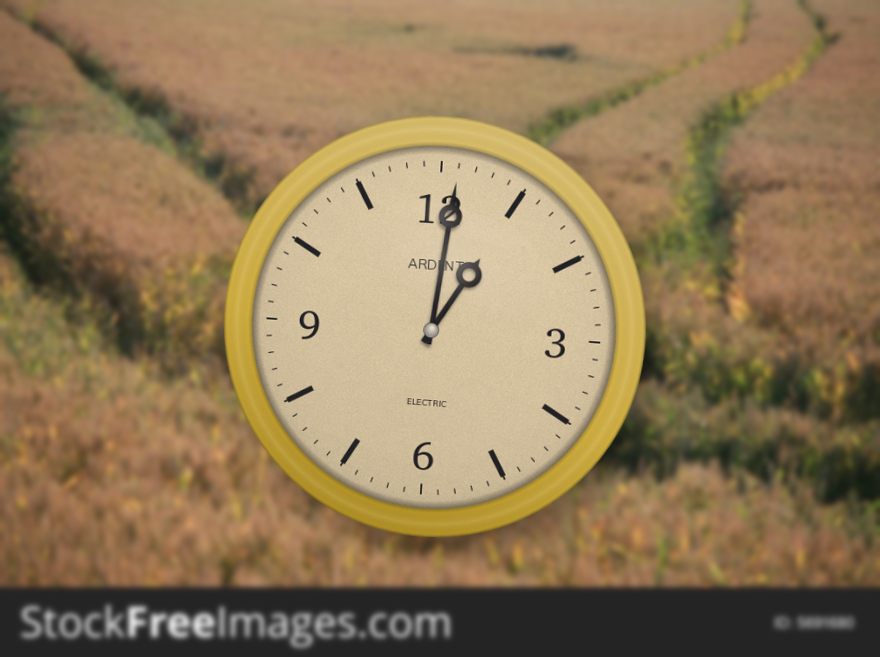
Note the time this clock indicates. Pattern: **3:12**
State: **1:01**
